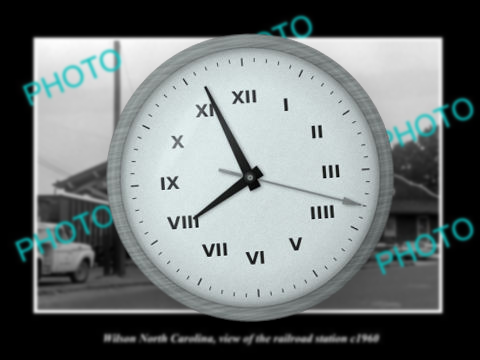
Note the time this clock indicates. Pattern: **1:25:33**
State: **7:56:18**
